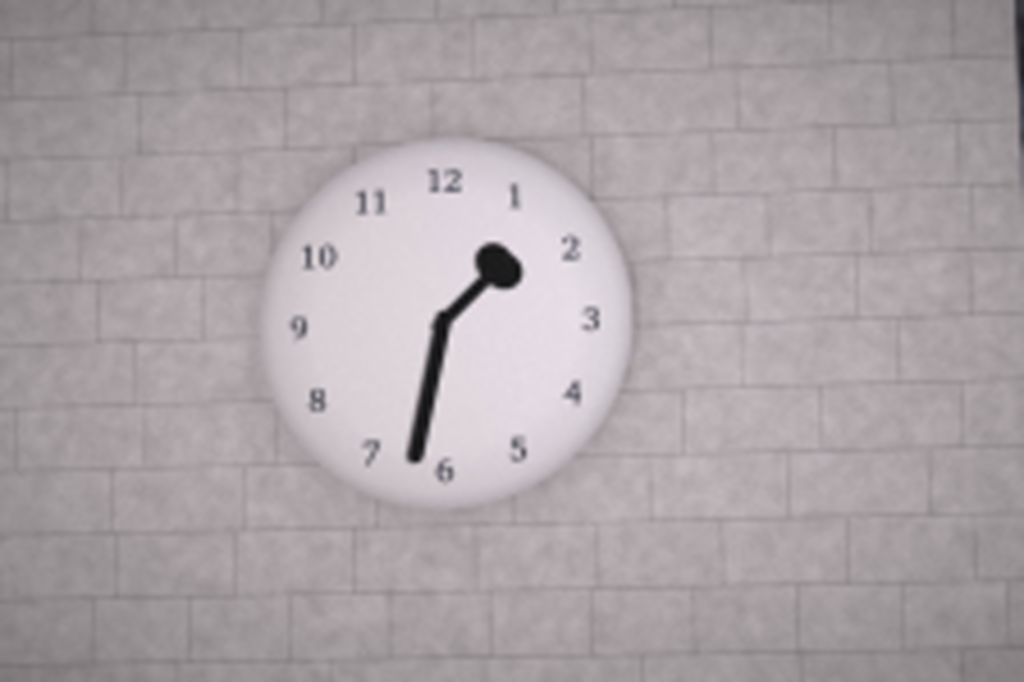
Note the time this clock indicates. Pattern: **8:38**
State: **1:32**
